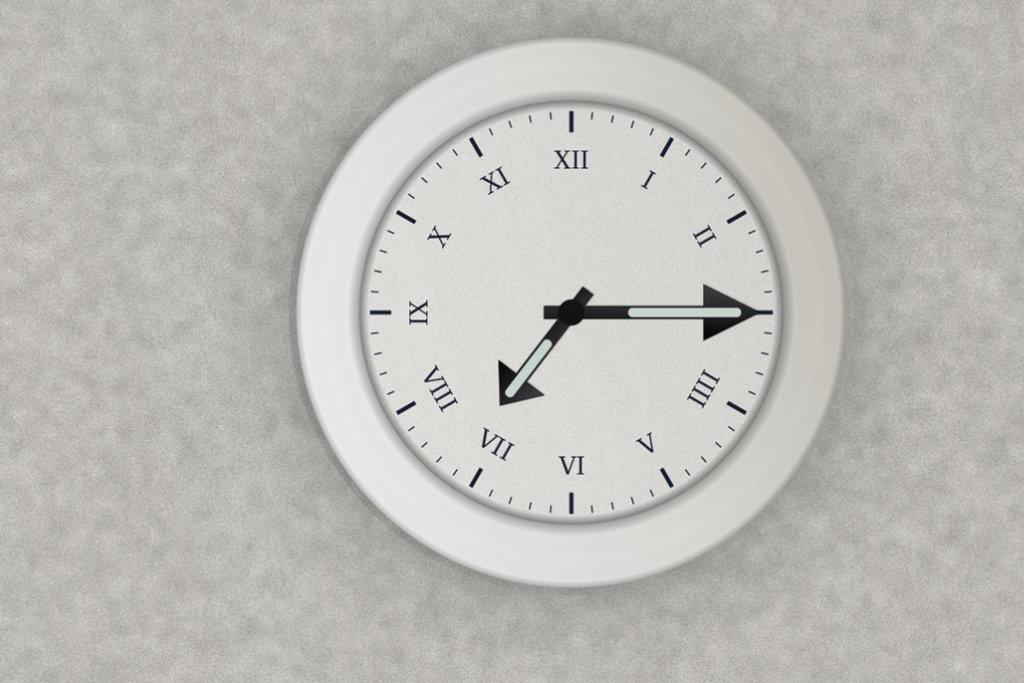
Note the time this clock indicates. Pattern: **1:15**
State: **7:15**
